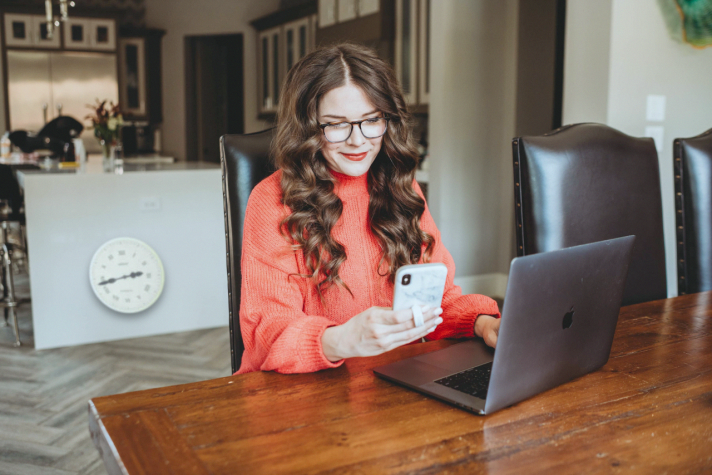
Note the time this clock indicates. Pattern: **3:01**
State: **2:43**
